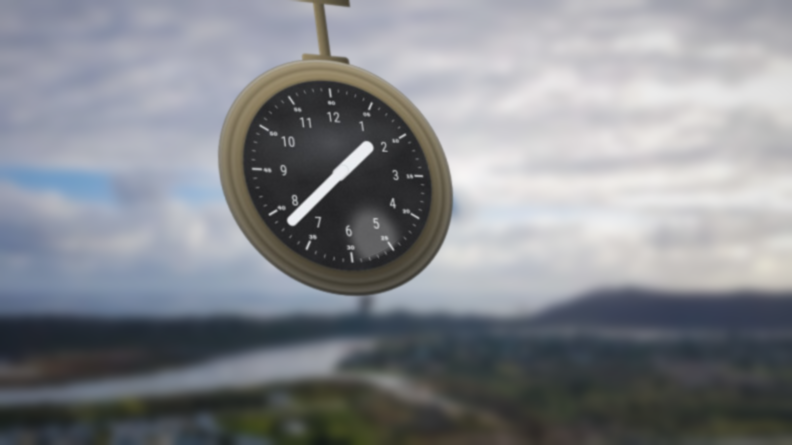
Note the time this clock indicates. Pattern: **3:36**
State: **1:38**
